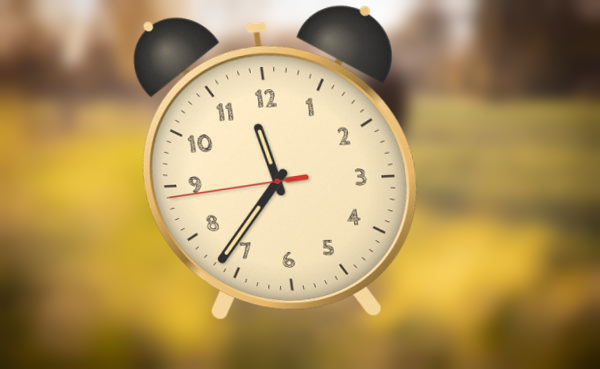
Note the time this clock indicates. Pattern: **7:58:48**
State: **11:36:44**
